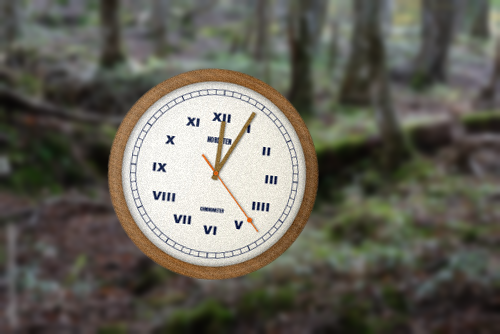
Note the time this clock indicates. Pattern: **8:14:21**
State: **12:04:23**
